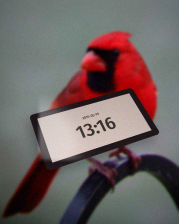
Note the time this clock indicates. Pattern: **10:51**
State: **13:16**
